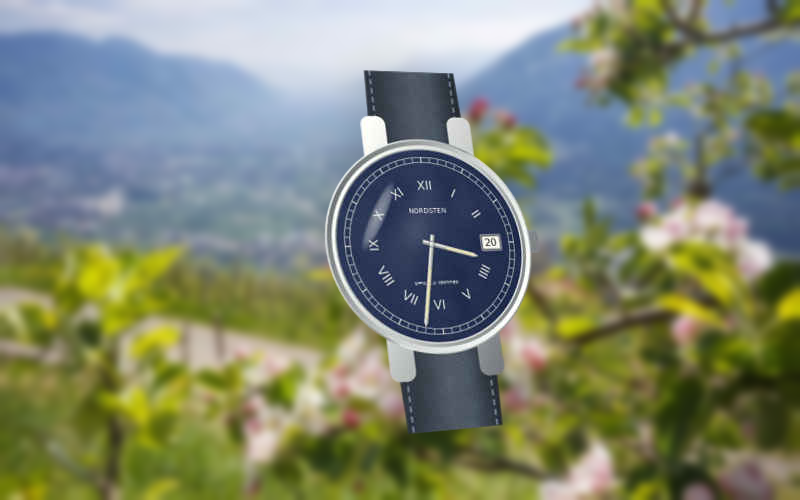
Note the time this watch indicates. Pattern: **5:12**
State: **3:32**
